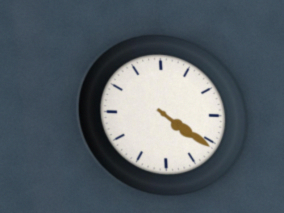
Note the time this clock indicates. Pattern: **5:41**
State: **4:21**
